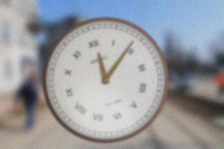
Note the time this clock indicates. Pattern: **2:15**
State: **12:09**
